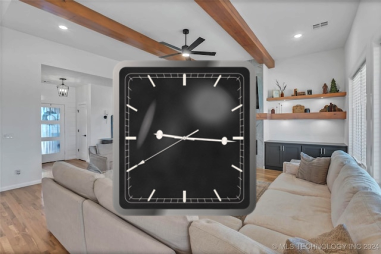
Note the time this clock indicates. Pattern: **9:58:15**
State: **9:15:40**
